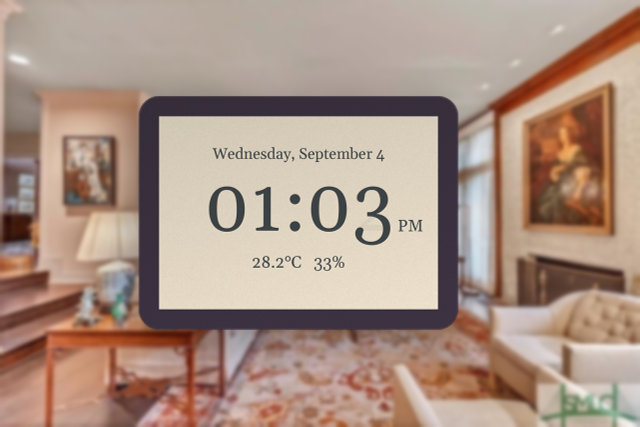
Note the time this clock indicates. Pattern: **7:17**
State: **1:03**
